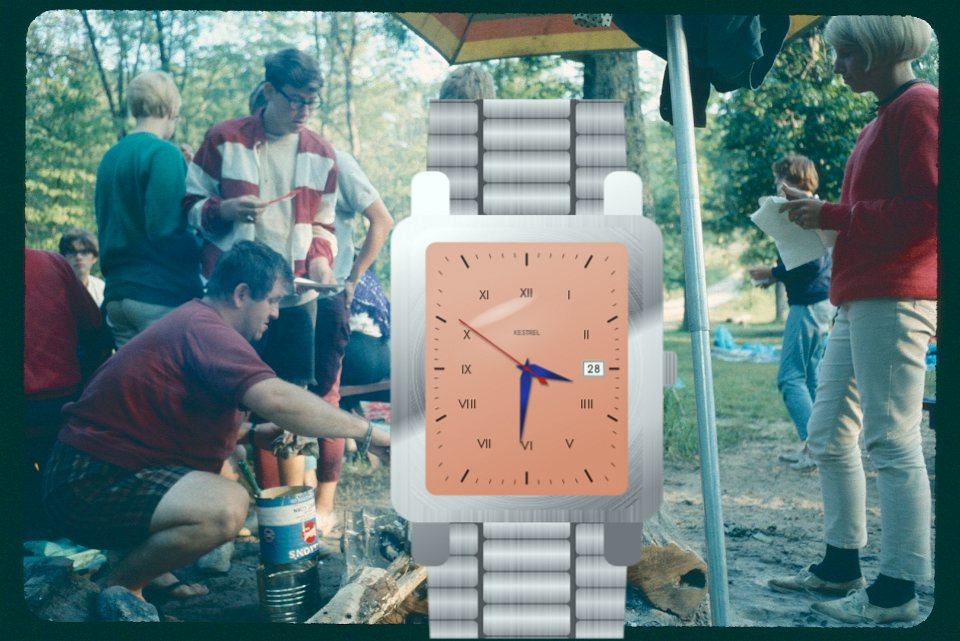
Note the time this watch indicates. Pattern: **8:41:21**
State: **3:30:51**
